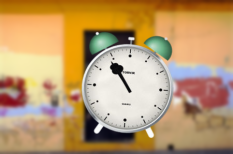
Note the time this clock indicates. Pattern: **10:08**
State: **10:54**
